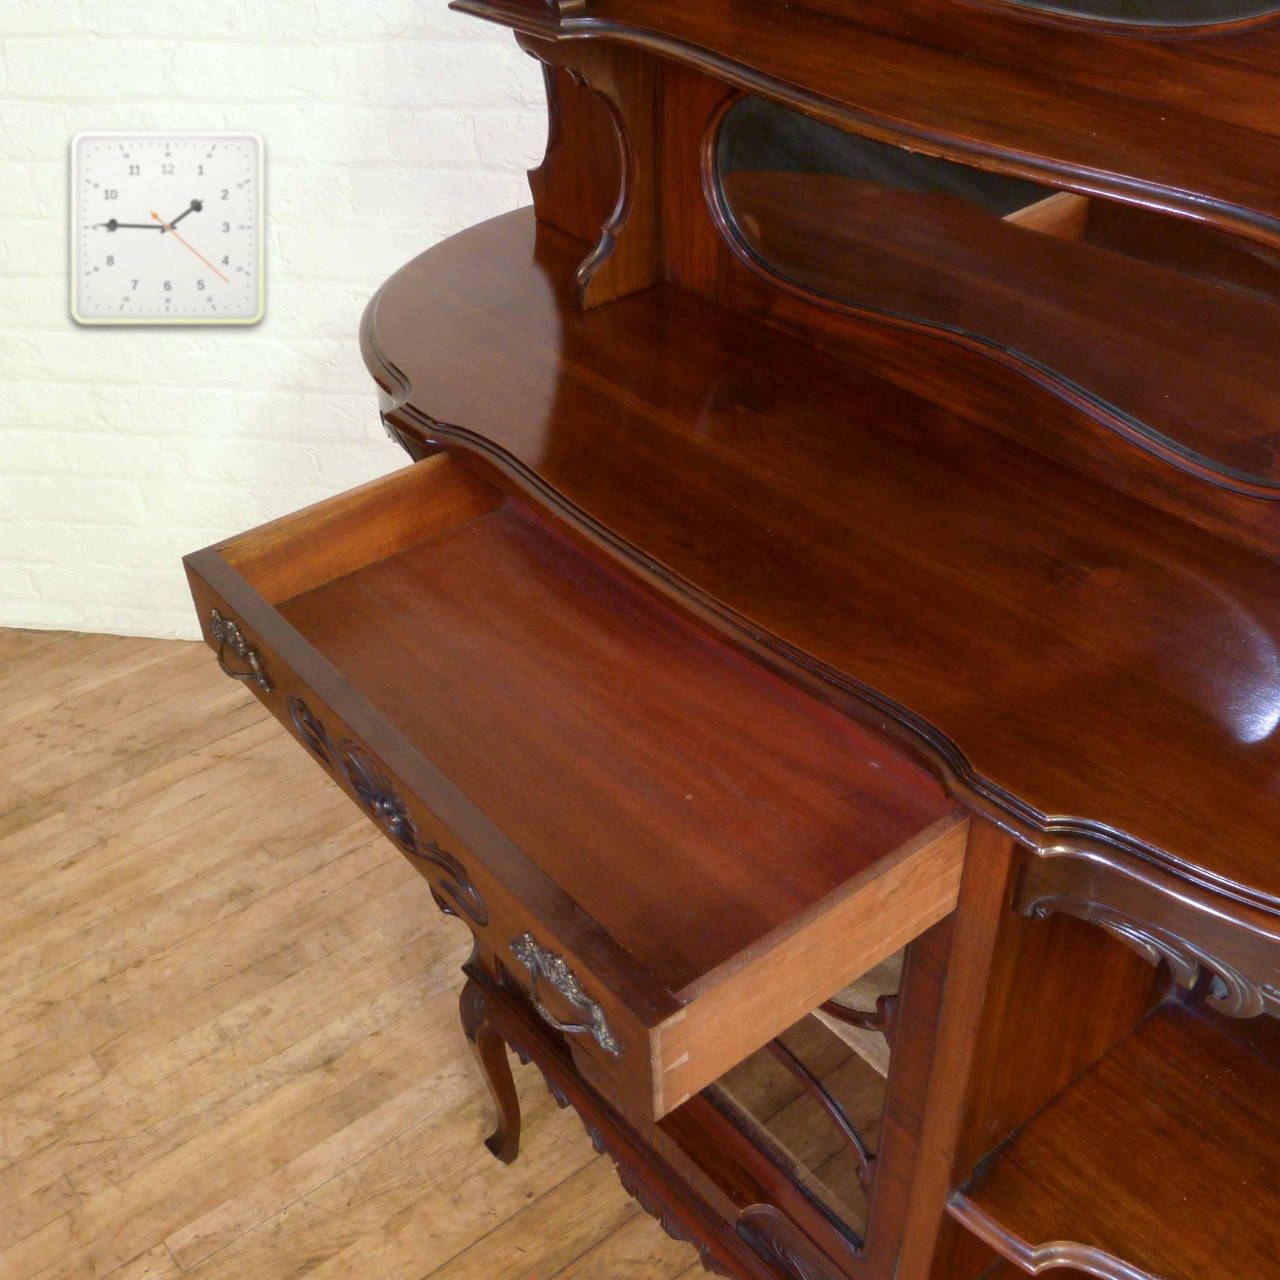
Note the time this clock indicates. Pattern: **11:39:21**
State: **1:45:22**
